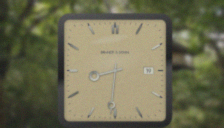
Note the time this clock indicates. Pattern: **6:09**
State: **8:31**
